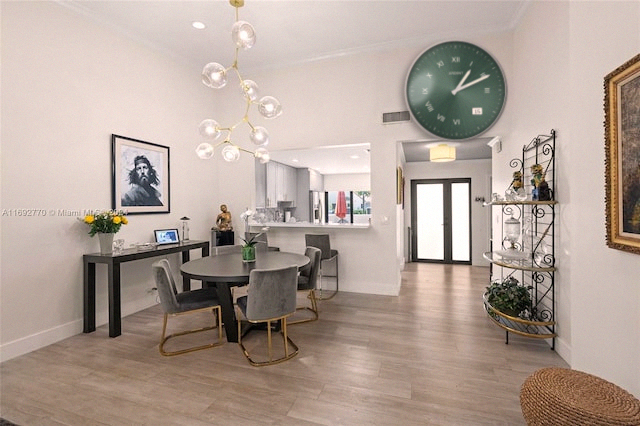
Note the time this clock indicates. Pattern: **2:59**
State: **1:11**
